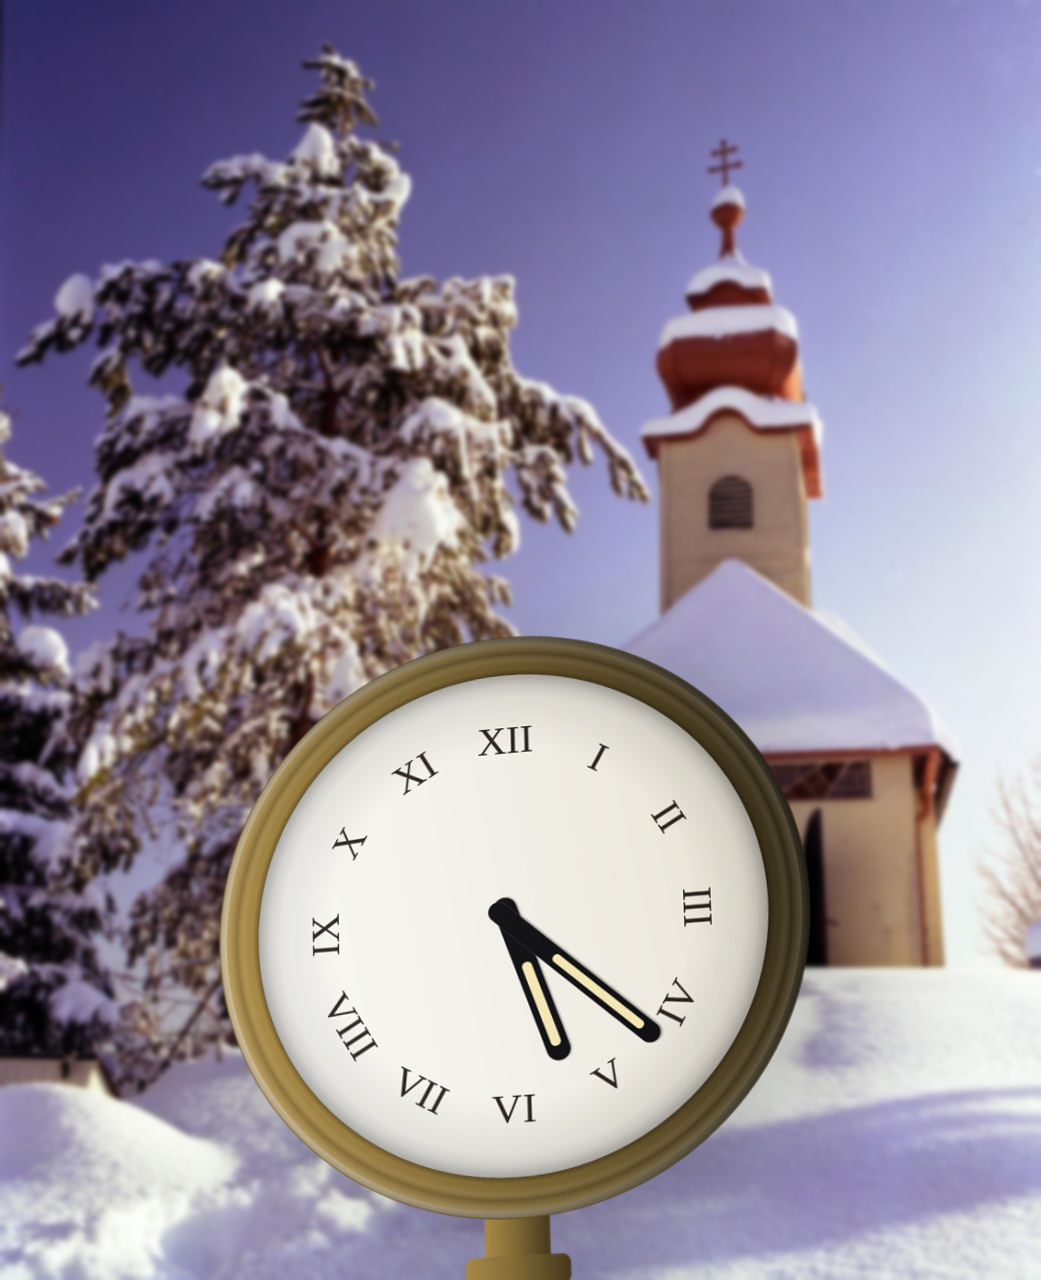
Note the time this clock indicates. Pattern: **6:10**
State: **5:22**
